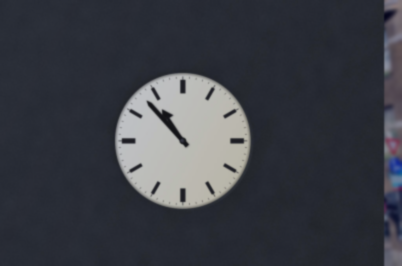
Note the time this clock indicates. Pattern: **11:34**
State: **10:53**
